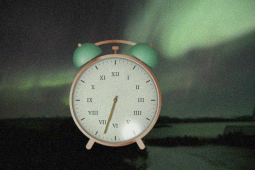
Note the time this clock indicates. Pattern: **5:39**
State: **6:33**
